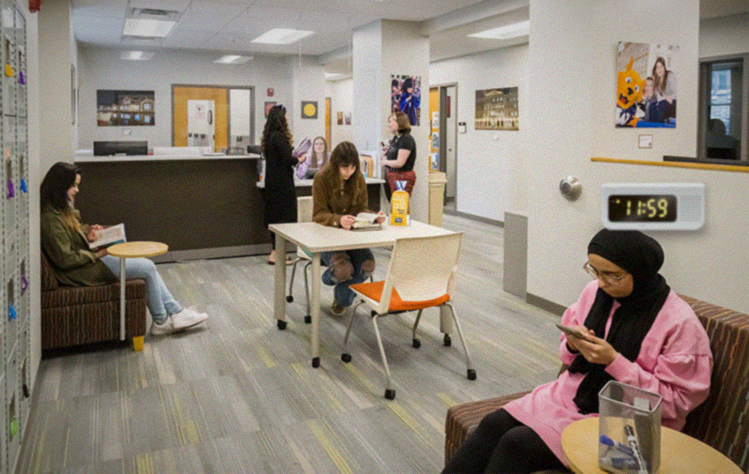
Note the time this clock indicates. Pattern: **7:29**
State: **11:59**
